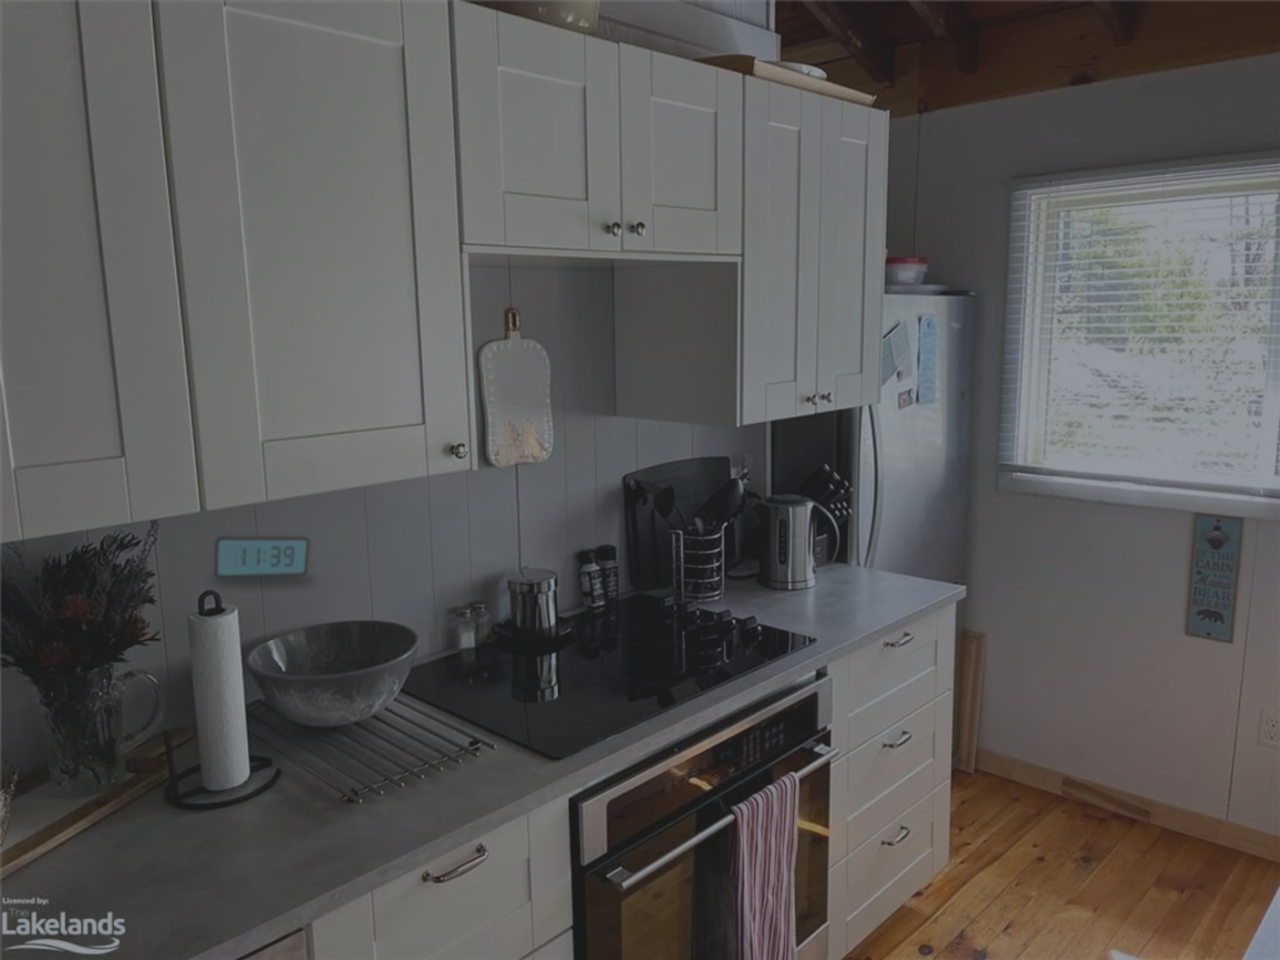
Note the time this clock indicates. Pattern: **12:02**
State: **11:39**
